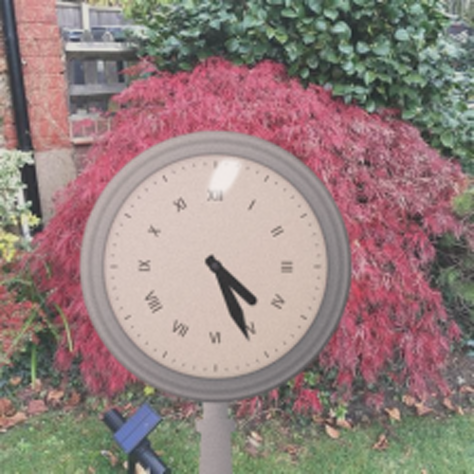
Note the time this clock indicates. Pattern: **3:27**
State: **4:26**
